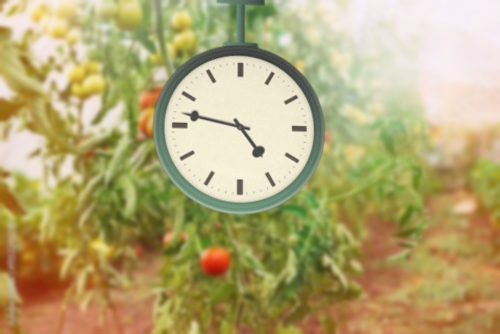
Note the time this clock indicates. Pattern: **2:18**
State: **4:47**
